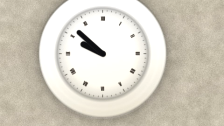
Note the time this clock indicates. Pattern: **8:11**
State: **9:52**
